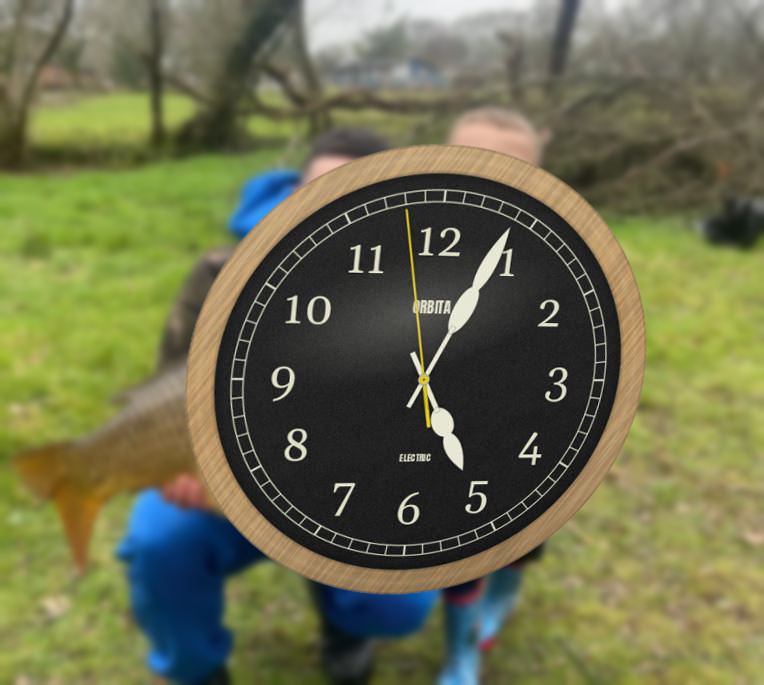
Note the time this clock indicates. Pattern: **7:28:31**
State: **5:03:58**
